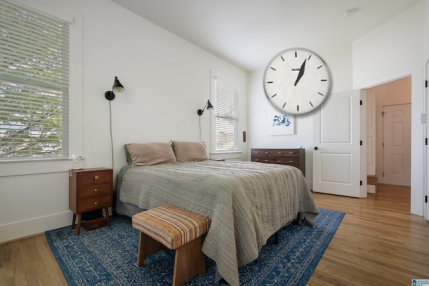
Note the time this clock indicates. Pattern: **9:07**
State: **1:04**
